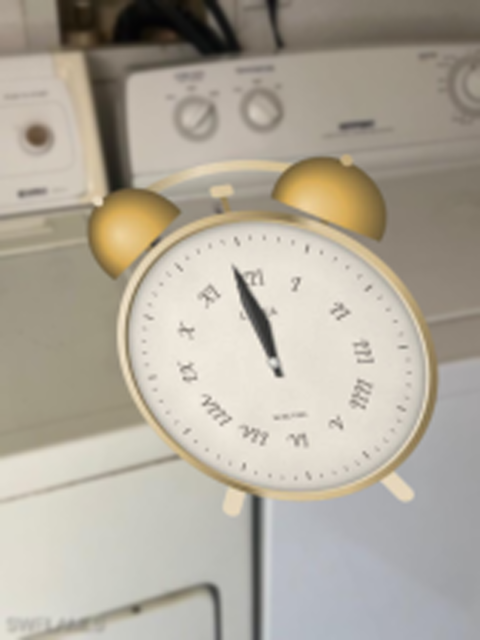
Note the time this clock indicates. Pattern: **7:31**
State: **11:59**
